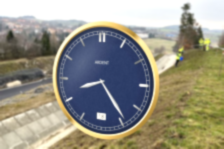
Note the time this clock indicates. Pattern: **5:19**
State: **8:24**
